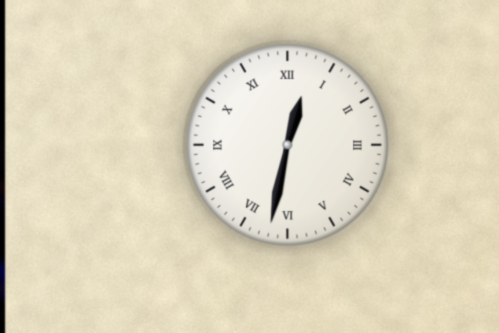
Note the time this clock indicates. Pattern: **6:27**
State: **12:32**
